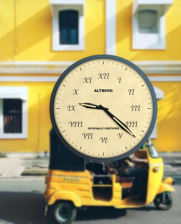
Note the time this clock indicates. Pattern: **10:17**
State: **9:22**
